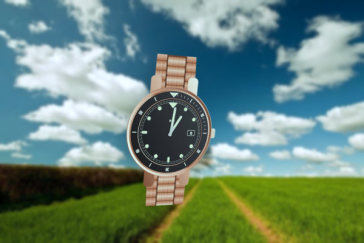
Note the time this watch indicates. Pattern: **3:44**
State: **1:01**
